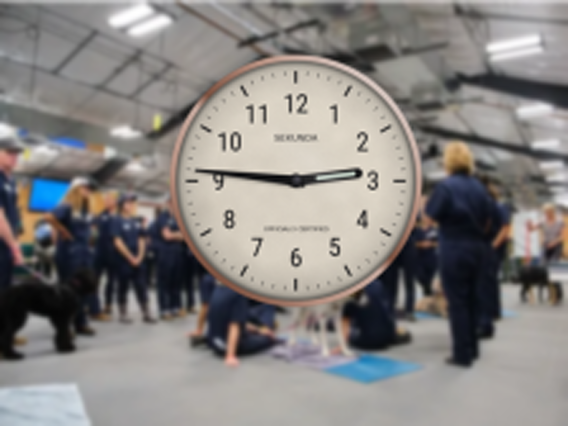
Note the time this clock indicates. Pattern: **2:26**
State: **2:46**
